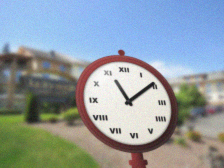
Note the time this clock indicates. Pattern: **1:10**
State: **11:09**
